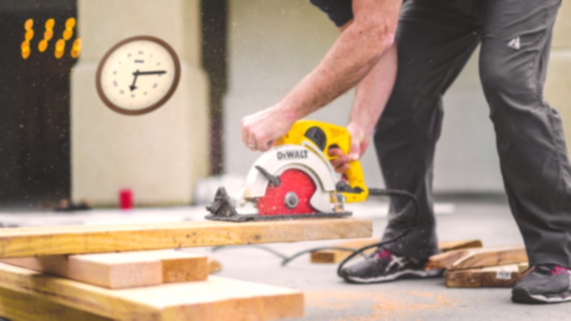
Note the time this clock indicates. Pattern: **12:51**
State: **6:14**
